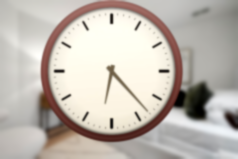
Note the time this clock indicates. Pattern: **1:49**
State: **6:23**
